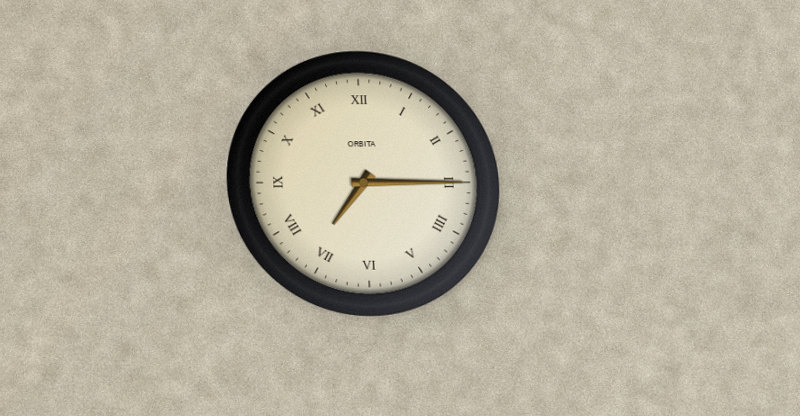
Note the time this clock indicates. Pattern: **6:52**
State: **7:15**
